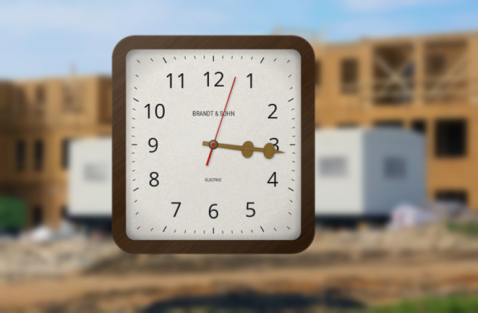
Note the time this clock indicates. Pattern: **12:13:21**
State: **3:16:03**
